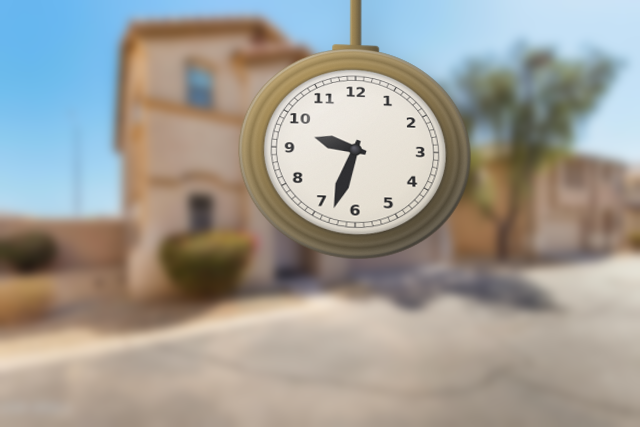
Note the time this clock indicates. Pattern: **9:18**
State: **9:33**
